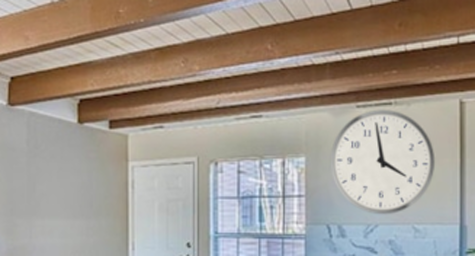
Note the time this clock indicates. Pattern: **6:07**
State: **3:58**
